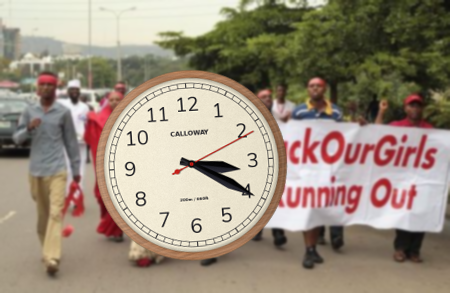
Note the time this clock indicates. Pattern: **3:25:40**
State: **3:20:11**
